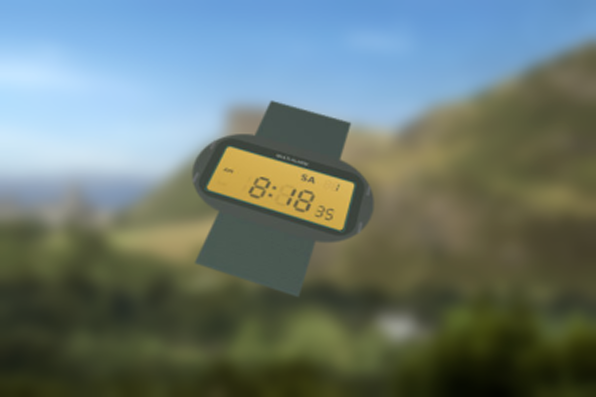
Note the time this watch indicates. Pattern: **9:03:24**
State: **8:18:35**
